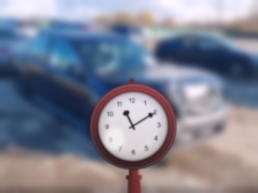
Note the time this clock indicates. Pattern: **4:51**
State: **11:10**
